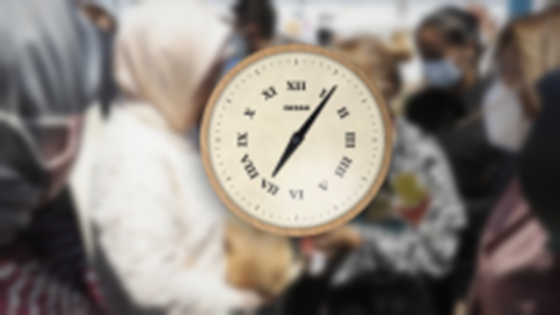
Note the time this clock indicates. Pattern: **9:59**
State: **7:06**
